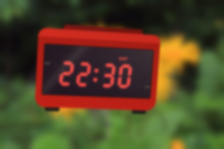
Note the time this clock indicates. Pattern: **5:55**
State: **22:30**
